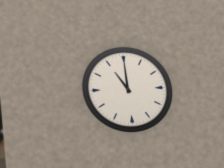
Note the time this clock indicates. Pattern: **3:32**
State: **11:00**
